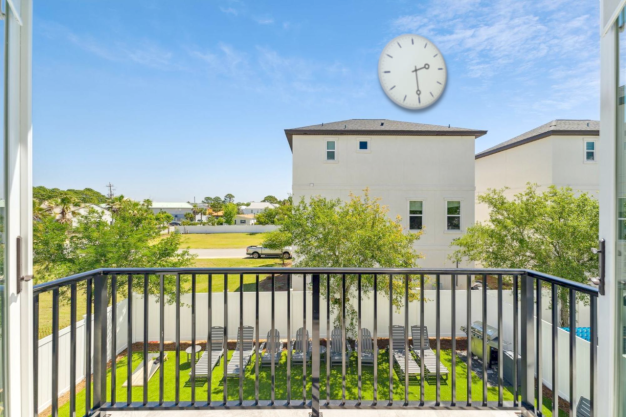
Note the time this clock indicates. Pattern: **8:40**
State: **2:30**
